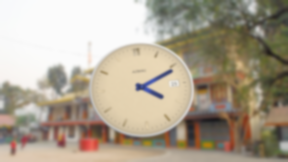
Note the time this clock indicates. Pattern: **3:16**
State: **4:11**
